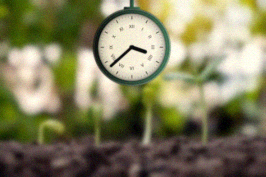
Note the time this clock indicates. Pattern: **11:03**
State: **3:38**
